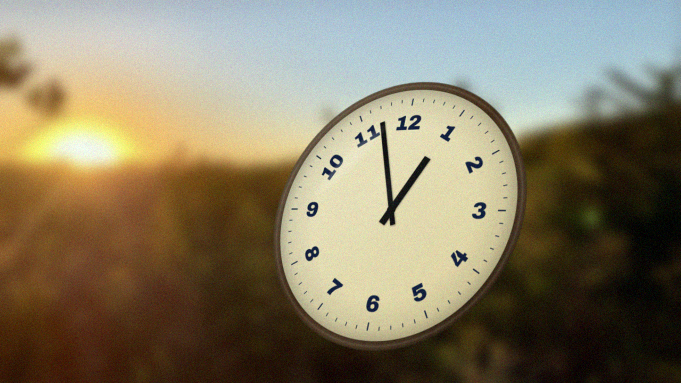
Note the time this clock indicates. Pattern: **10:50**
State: **12:57**
